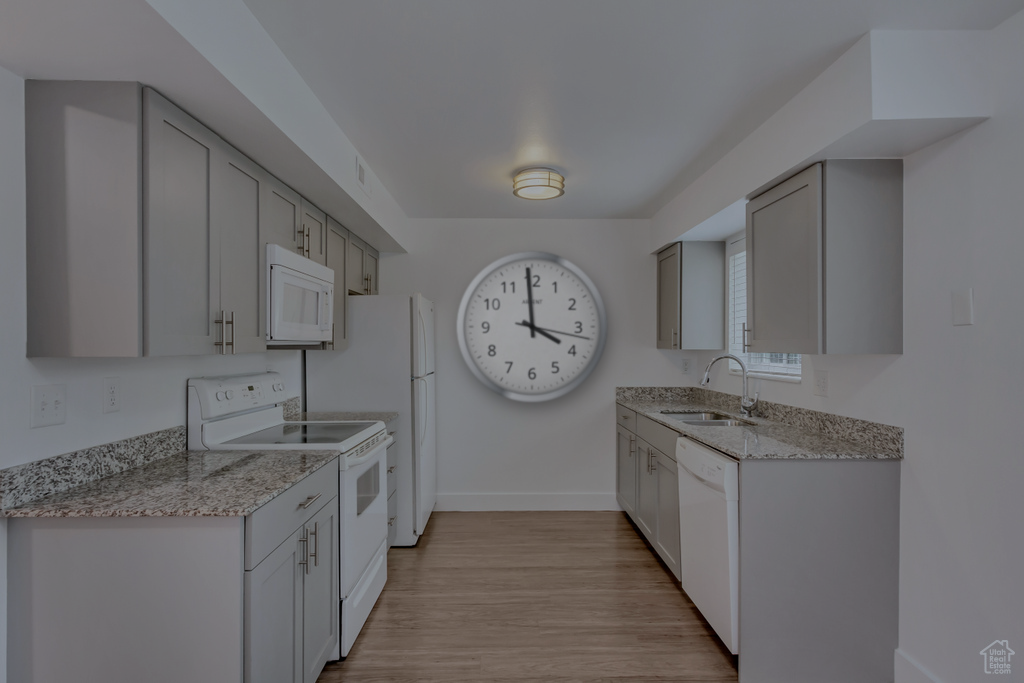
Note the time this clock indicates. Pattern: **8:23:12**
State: **3:59:17**
